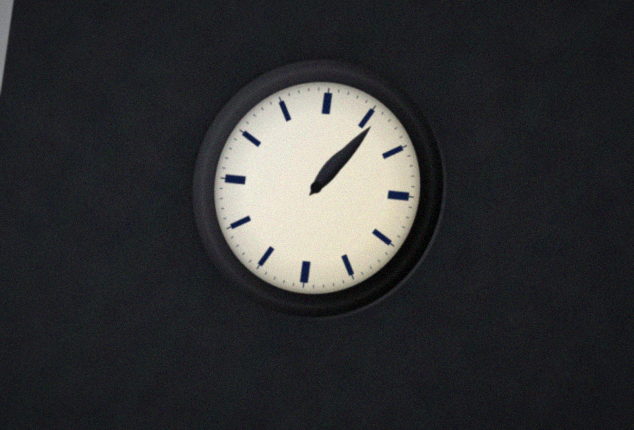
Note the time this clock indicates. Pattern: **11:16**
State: **1:06**
